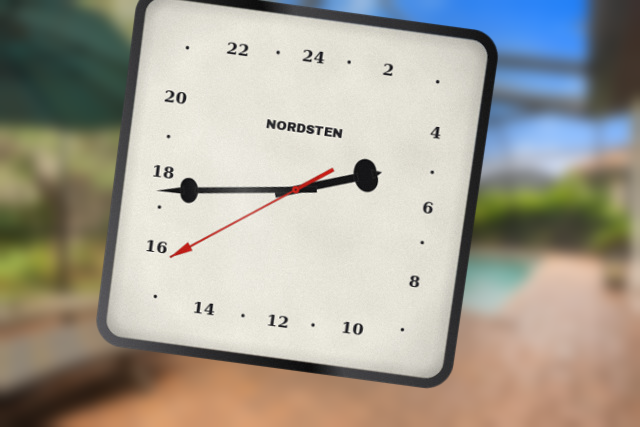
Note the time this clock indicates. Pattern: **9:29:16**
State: **4:43:39**
